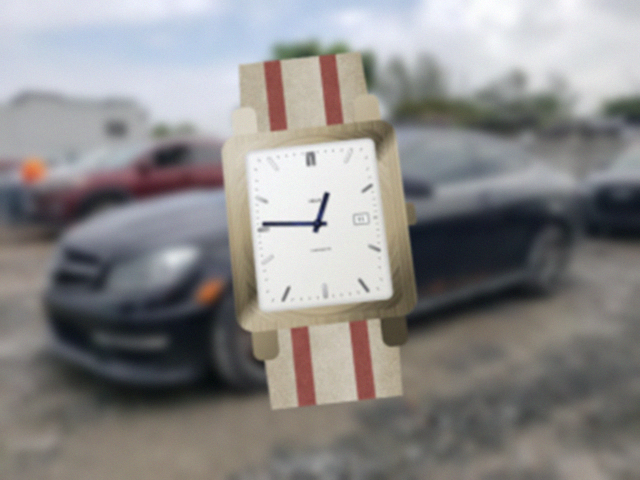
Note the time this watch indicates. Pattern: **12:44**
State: **12:46**
